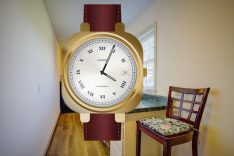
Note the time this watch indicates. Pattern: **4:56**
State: **4:04**
